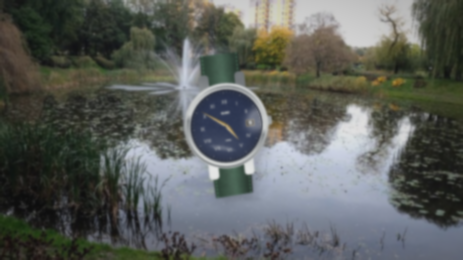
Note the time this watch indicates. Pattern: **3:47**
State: **4:51**
